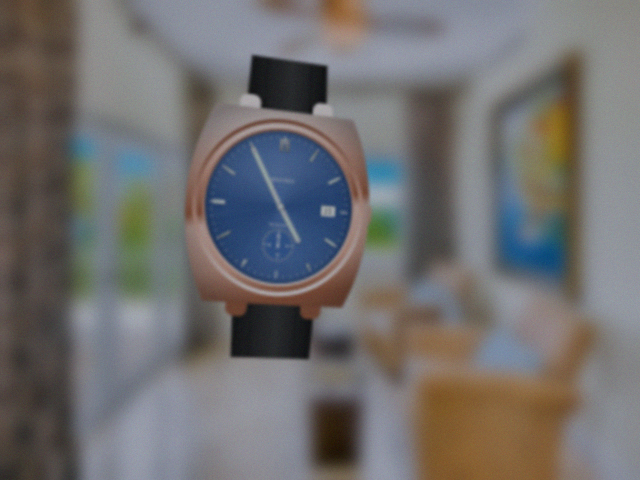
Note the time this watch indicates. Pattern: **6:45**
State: **4:55**
